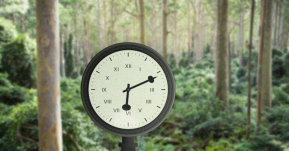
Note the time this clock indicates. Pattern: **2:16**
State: **6:11**
